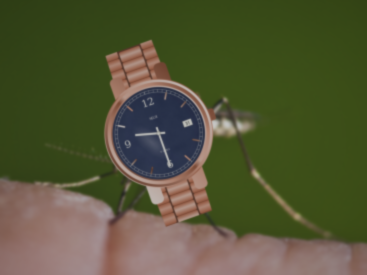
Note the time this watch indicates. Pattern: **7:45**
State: **9:30**
